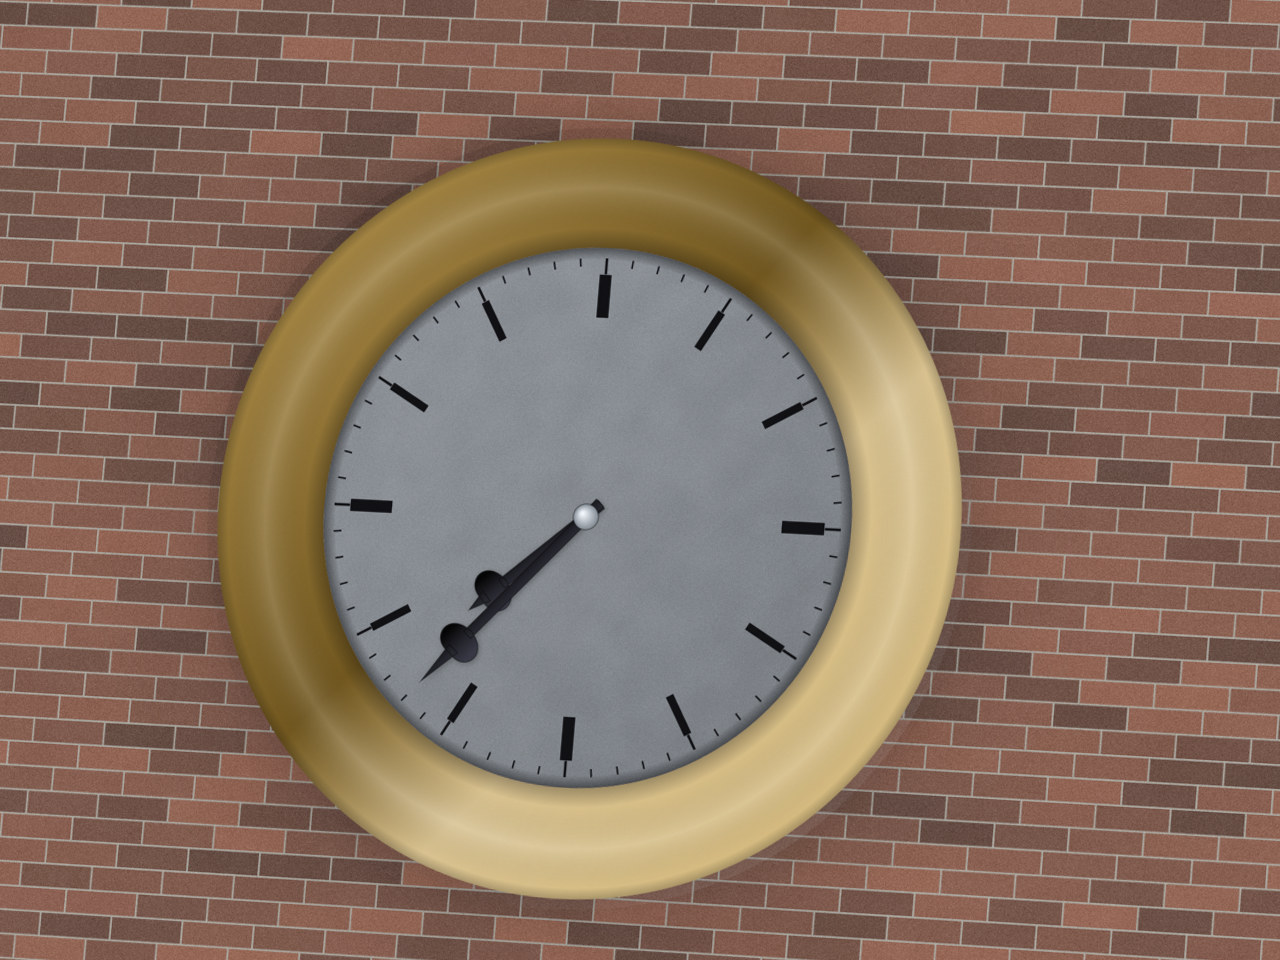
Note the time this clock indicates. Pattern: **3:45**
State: **7:37**
